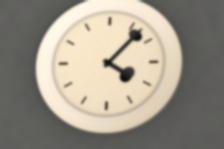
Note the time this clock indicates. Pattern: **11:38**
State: **4:07**
